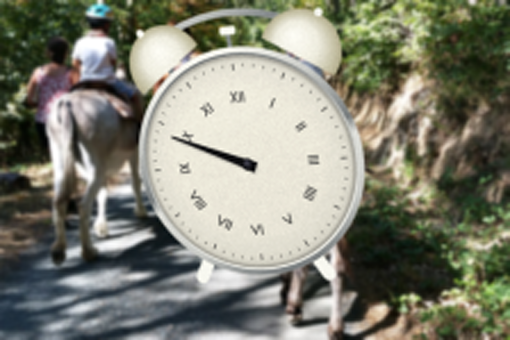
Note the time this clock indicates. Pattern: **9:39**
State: **9:49**
